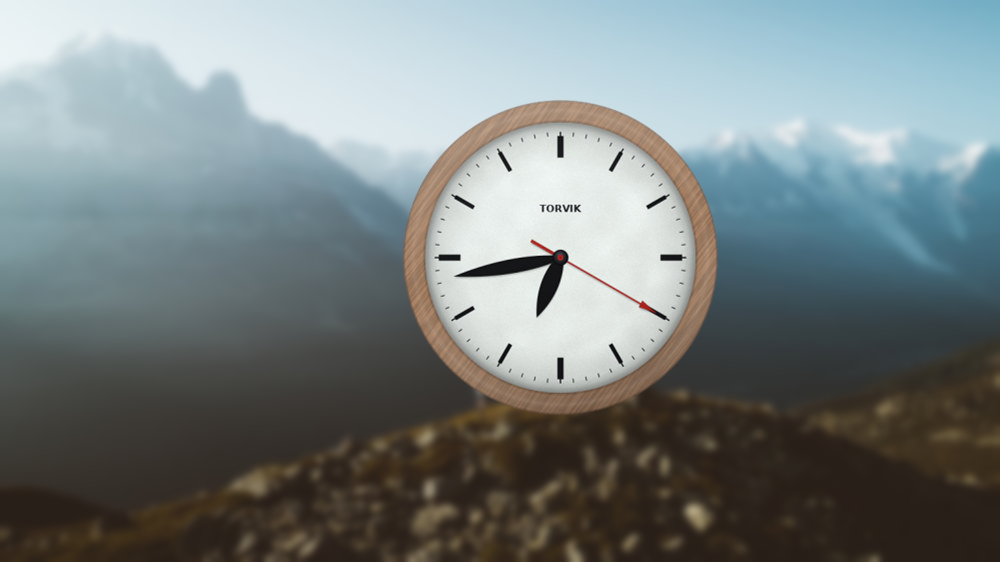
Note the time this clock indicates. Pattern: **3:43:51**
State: **6:43:20**
